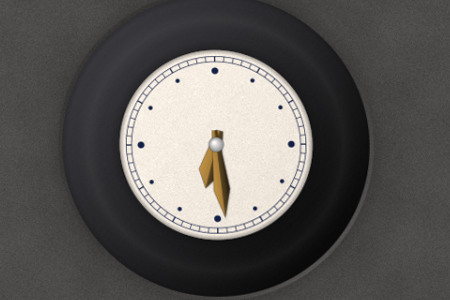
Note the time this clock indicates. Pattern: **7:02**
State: **6:29**
